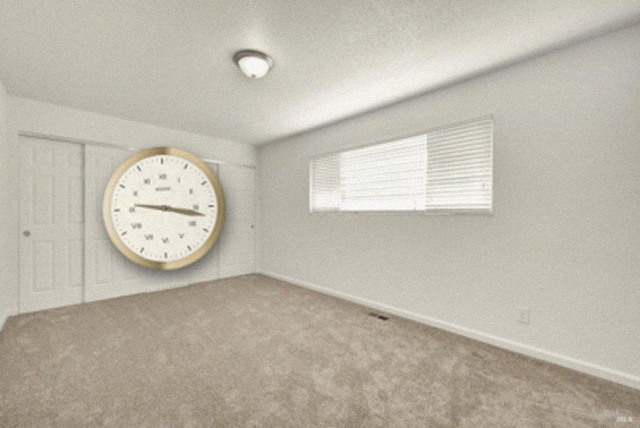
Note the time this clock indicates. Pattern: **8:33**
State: **9:17**
